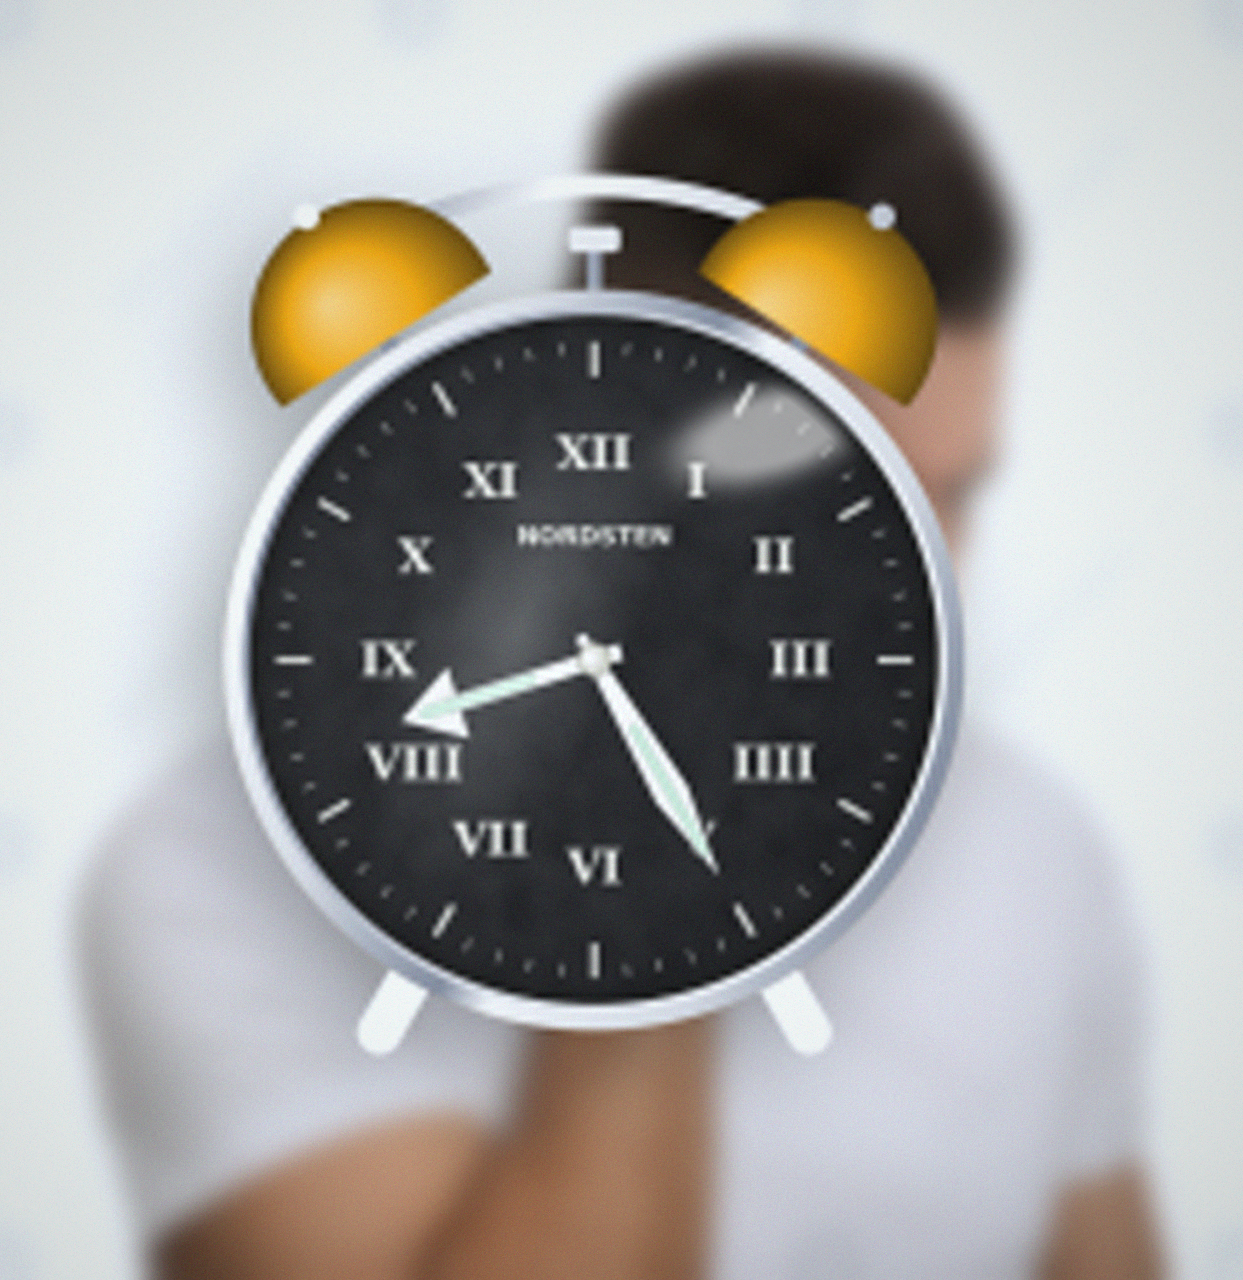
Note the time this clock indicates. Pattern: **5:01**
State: **8:25**
